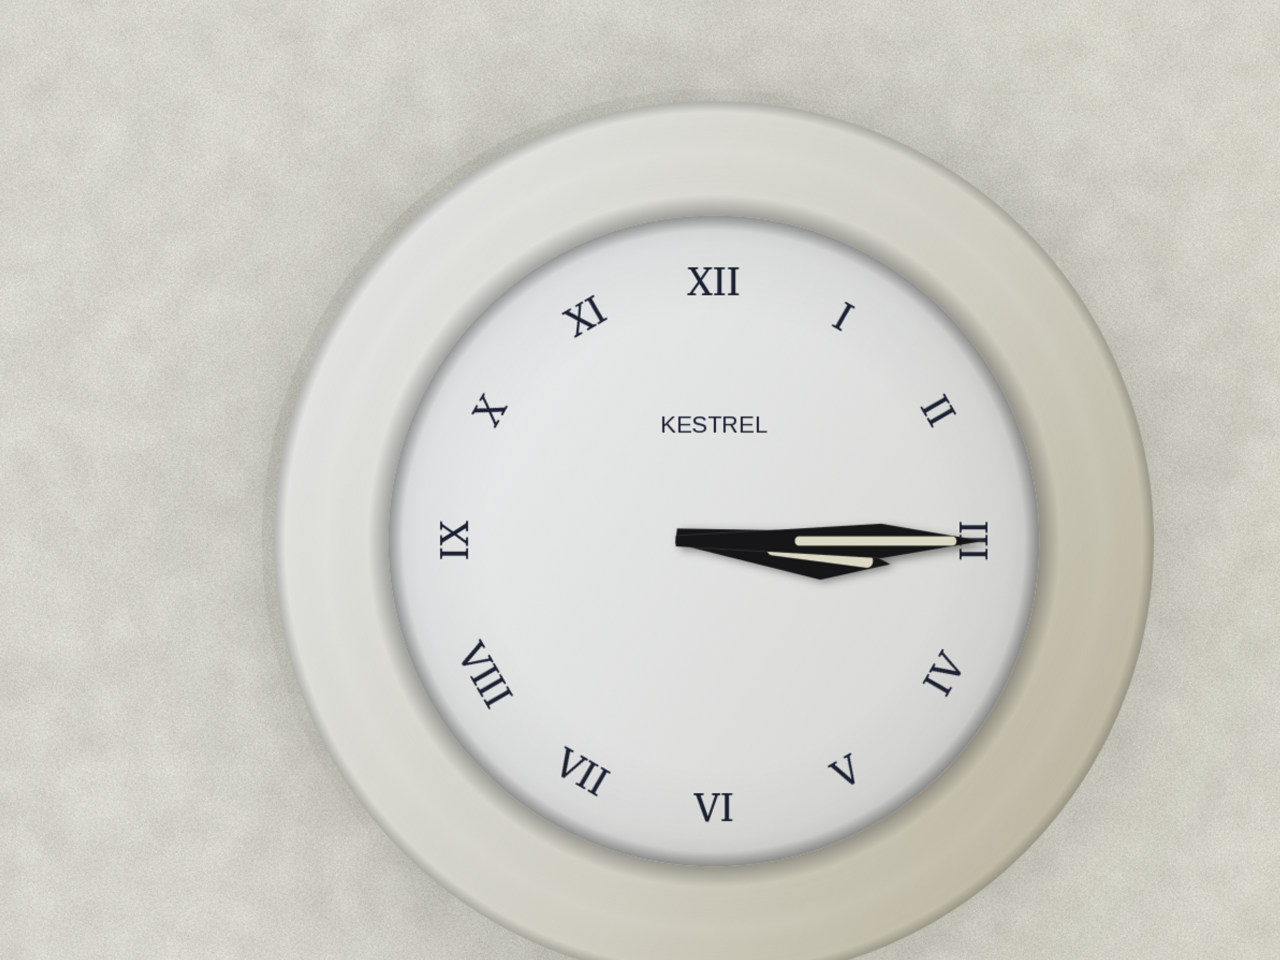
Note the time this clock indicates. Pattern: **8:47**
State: **3:15**
